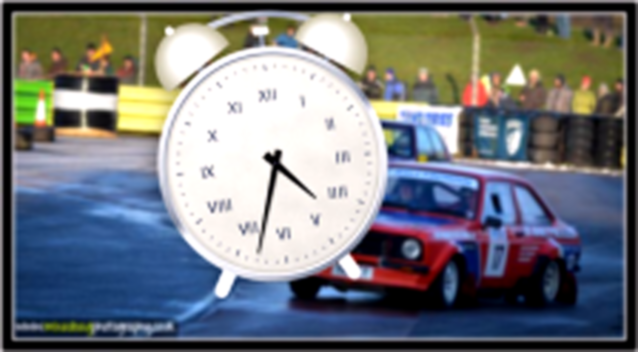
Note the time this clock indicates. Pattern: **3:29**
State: **4:33**
